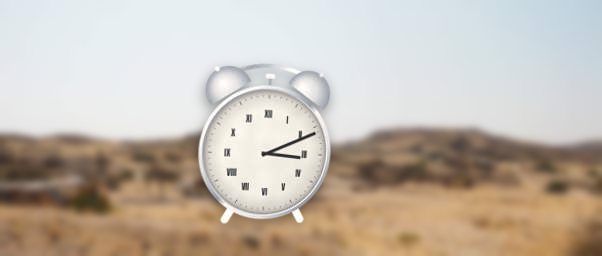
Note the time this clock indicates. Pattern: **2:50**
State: **3:11**
